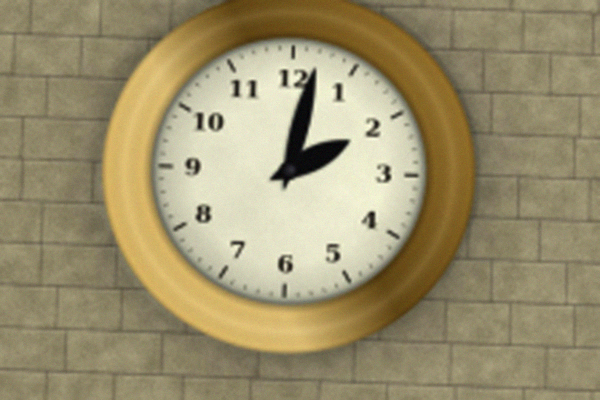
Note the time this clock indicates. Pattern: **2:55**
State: **2:02**
